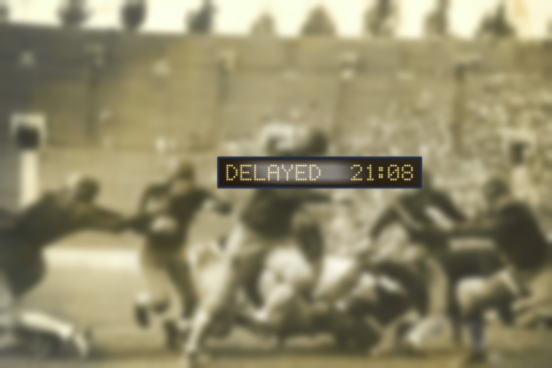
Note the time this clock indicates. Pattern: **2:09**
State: **21:08**
